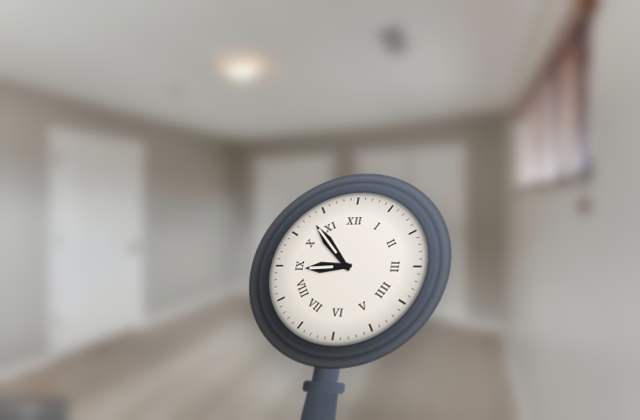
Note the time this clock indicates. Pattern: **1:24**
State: **8:53**
